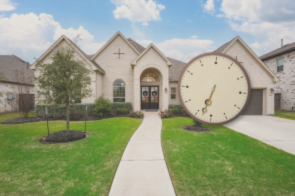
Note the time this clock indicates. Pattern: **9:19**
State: **6:33**
